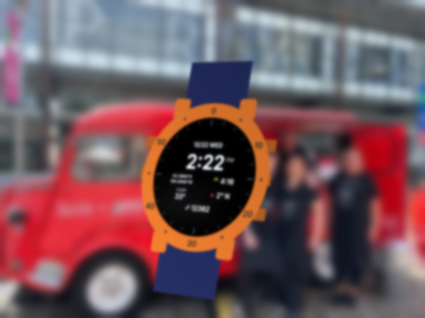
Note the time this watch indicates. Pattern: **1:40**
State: **2:22**
